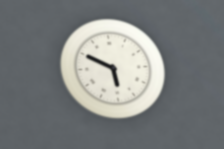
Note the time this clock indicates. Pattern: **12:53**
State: **5:50**
